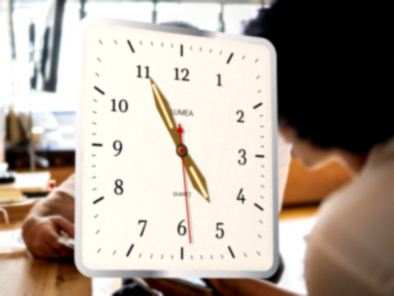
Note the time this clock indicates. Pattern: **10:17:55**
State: **4:55:29**
